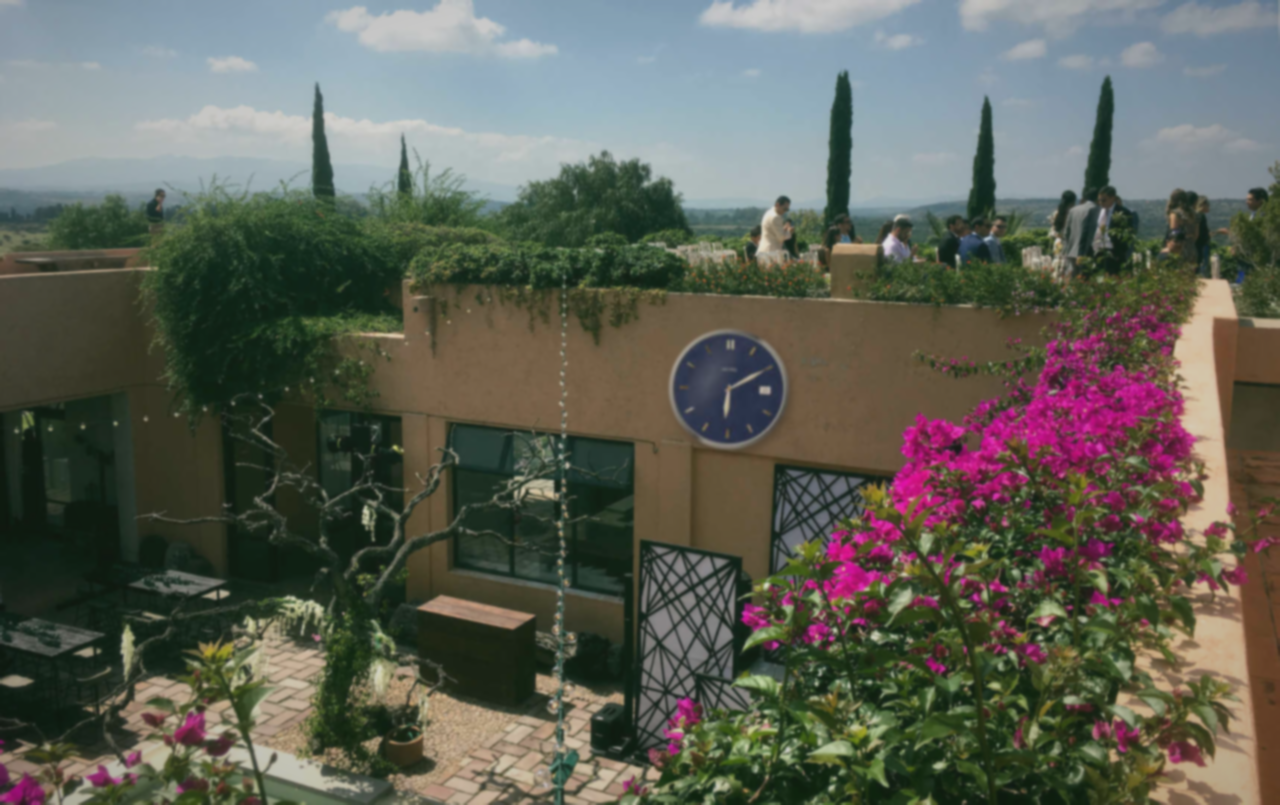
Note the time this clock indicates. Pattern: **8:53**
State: **6:10**
